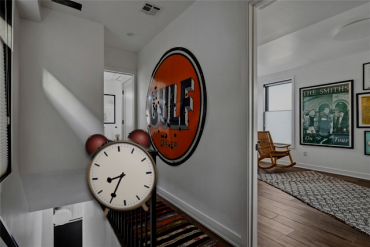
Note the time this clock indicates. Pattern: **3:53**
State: **8:35**
